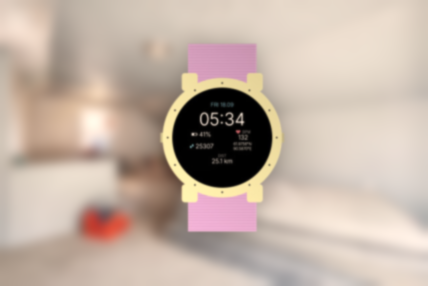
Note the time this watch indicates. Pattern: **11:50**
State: **5:34**
